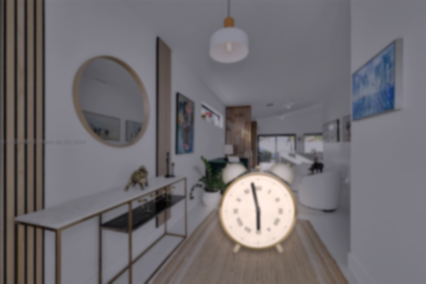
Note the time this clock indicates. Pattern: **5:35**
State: **5:58**
